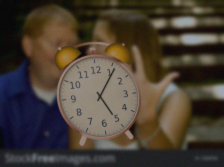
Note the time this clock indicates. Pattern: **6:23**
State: **5:06**
